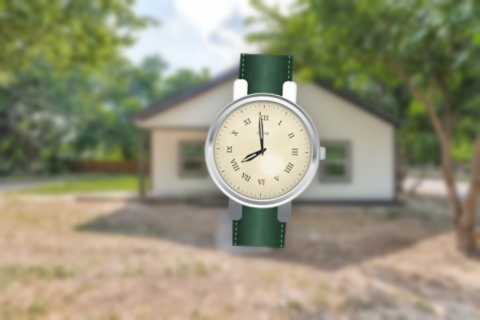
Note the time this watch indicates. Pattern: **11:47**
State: **7:59**
